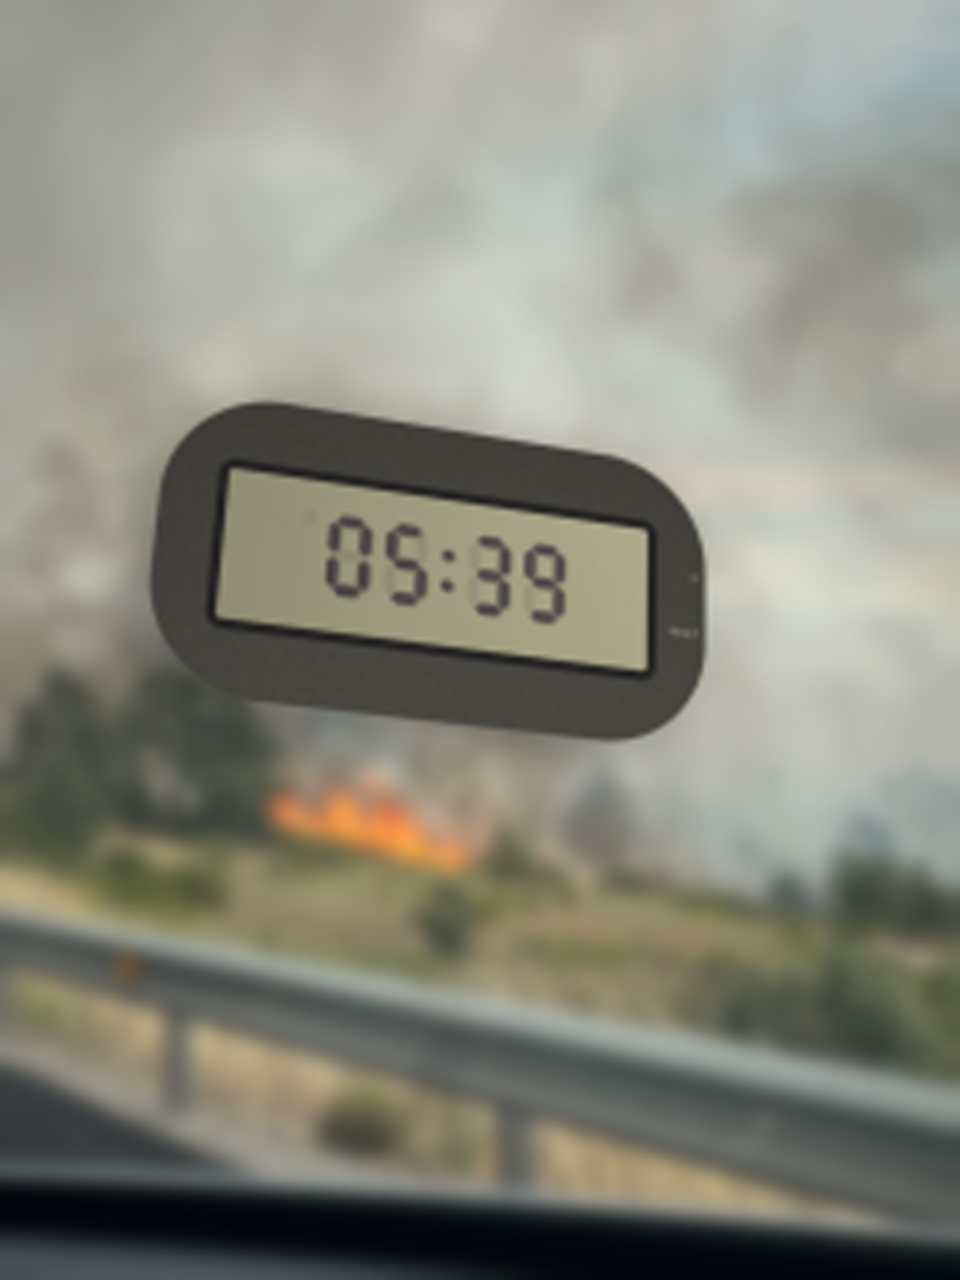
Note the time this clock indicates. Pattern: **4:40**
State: **5:39**
